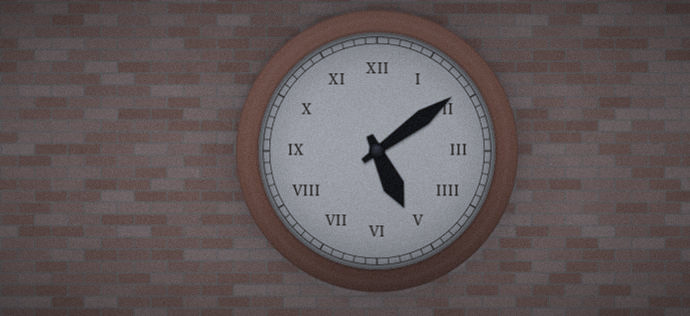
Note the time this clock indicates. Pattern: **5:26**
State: **5:09**
